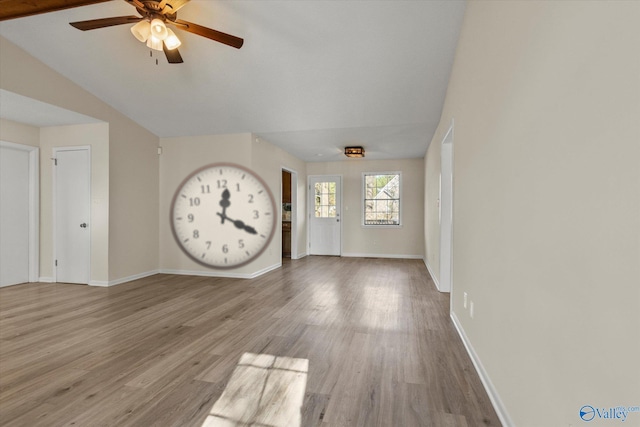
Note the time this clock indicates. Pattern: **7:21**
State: **12:20**
